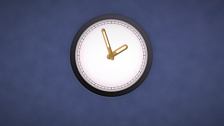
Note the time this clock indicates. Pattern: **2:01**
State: **1:57**
